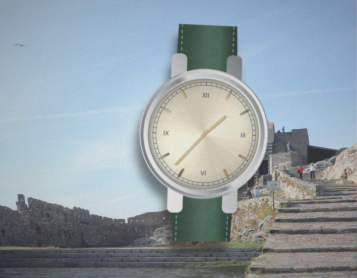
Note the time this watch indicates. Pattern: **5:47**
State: **1:37**
